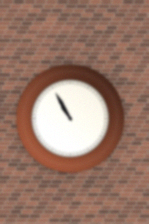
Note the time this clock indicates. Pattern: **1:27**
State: **10:55**
